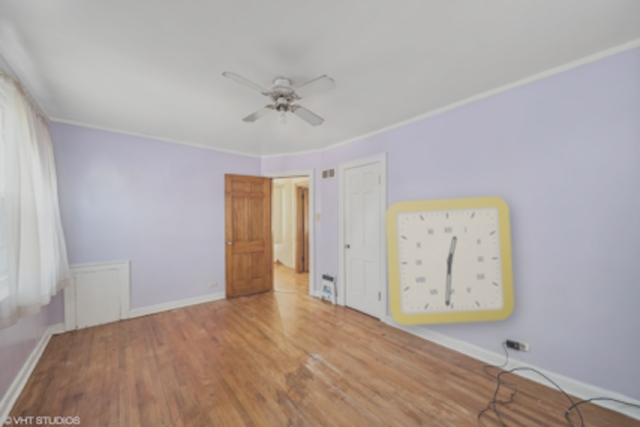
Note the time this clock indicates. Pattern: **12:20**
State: **12:31**
